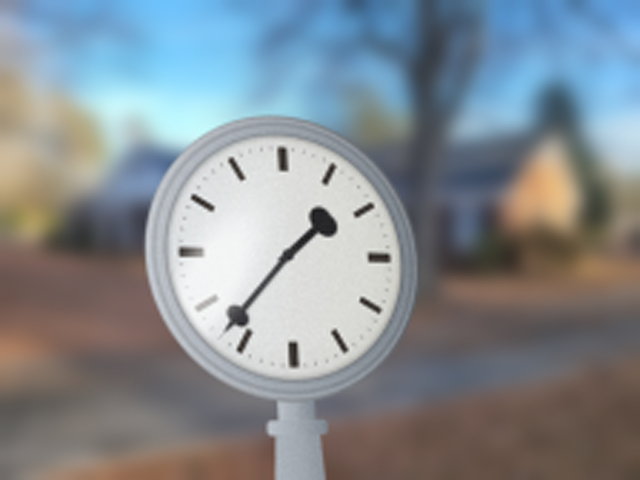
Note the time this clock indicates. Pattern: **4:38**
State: **1:37**
